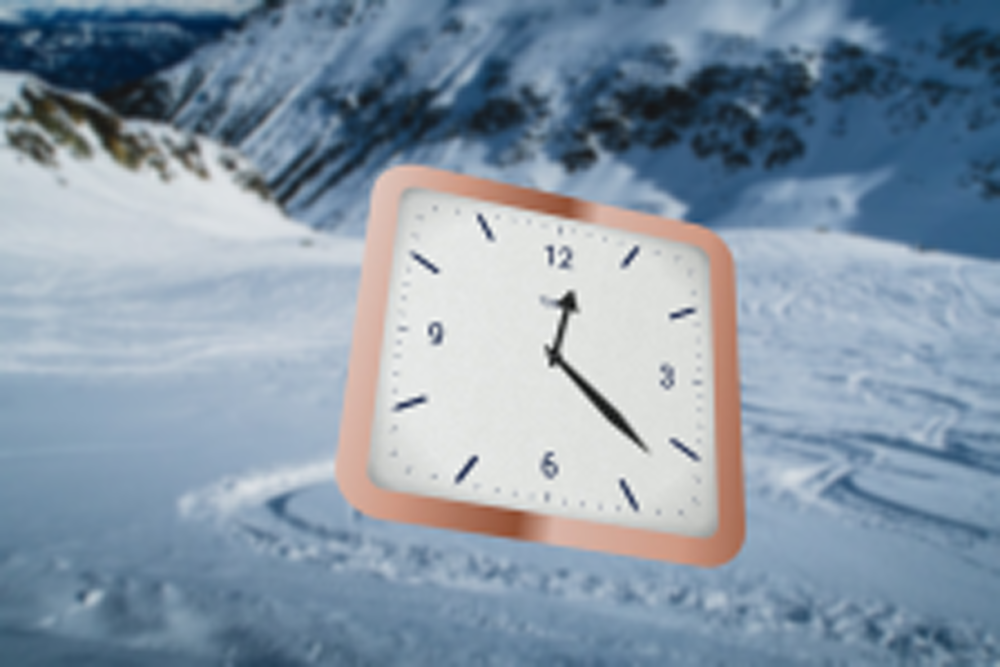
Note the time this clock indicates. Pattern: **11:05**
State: **12:22**
